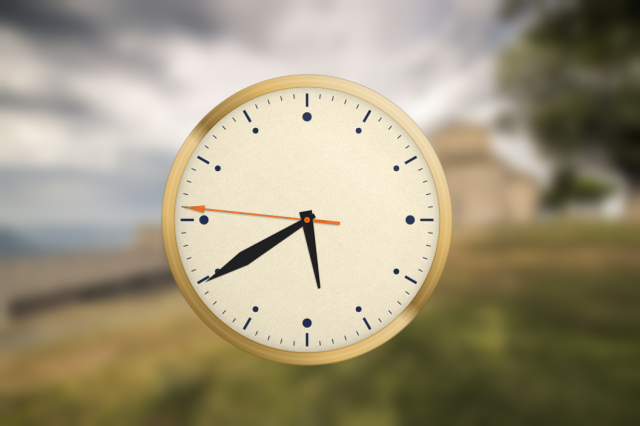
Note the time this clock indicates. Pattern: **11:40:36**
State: **5:39:46**
